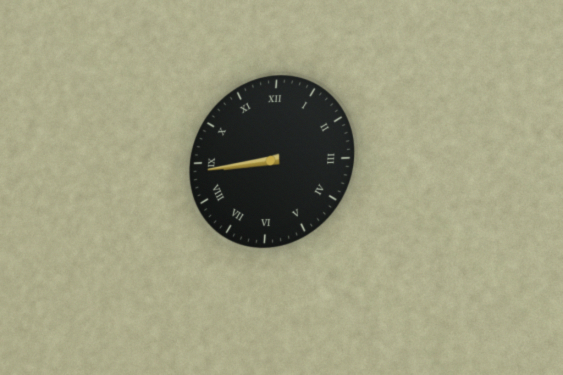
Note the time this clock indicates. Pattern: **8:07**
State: **8:44**
